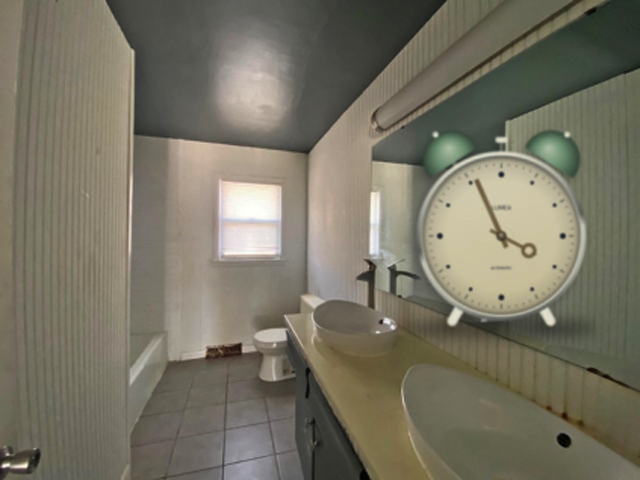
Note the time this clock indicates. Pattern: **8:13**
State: **3:56**
